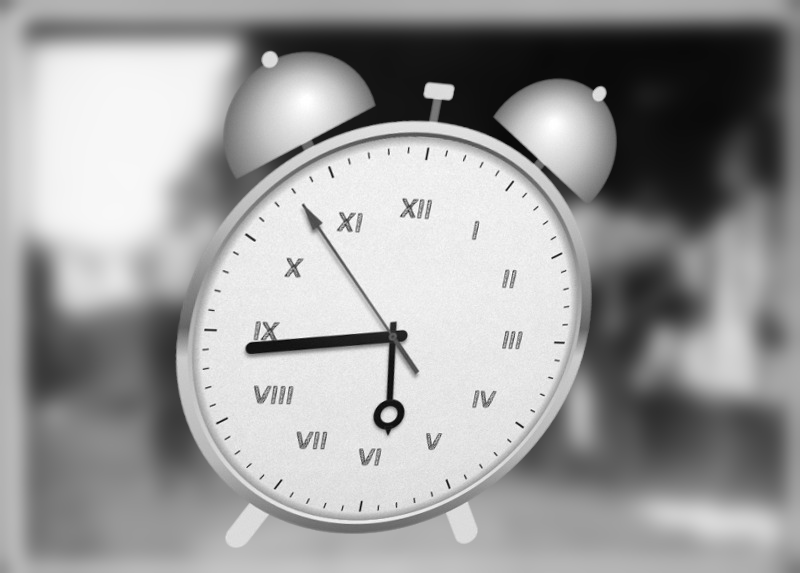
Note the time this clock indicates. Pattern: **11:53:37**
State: **5:43:53**
